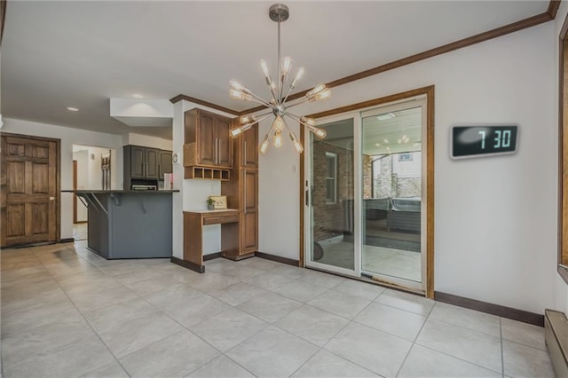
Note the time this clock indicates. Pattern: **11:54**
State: **7:30**
